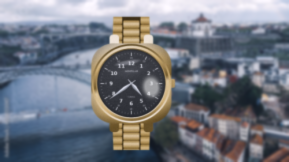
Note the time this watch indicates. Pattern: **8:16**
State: **4:39**
